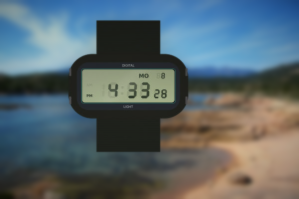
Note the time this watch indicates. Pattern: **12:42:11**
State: **4:33:28**
